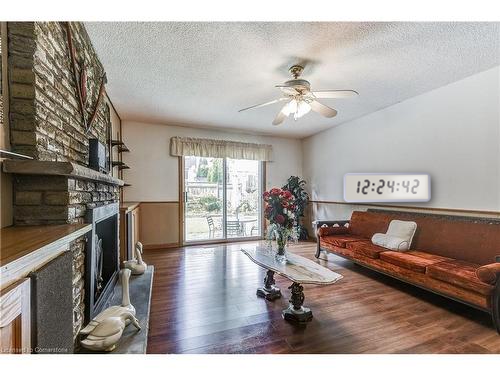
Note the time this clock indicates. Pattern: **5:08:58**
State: **12:24:42**
